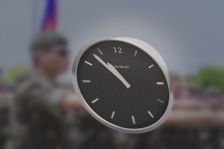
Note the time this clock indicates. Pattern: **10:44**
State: **10:53**
